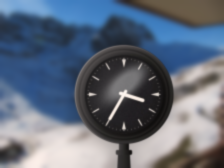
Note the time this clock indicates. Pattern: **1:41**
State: **3:35**
